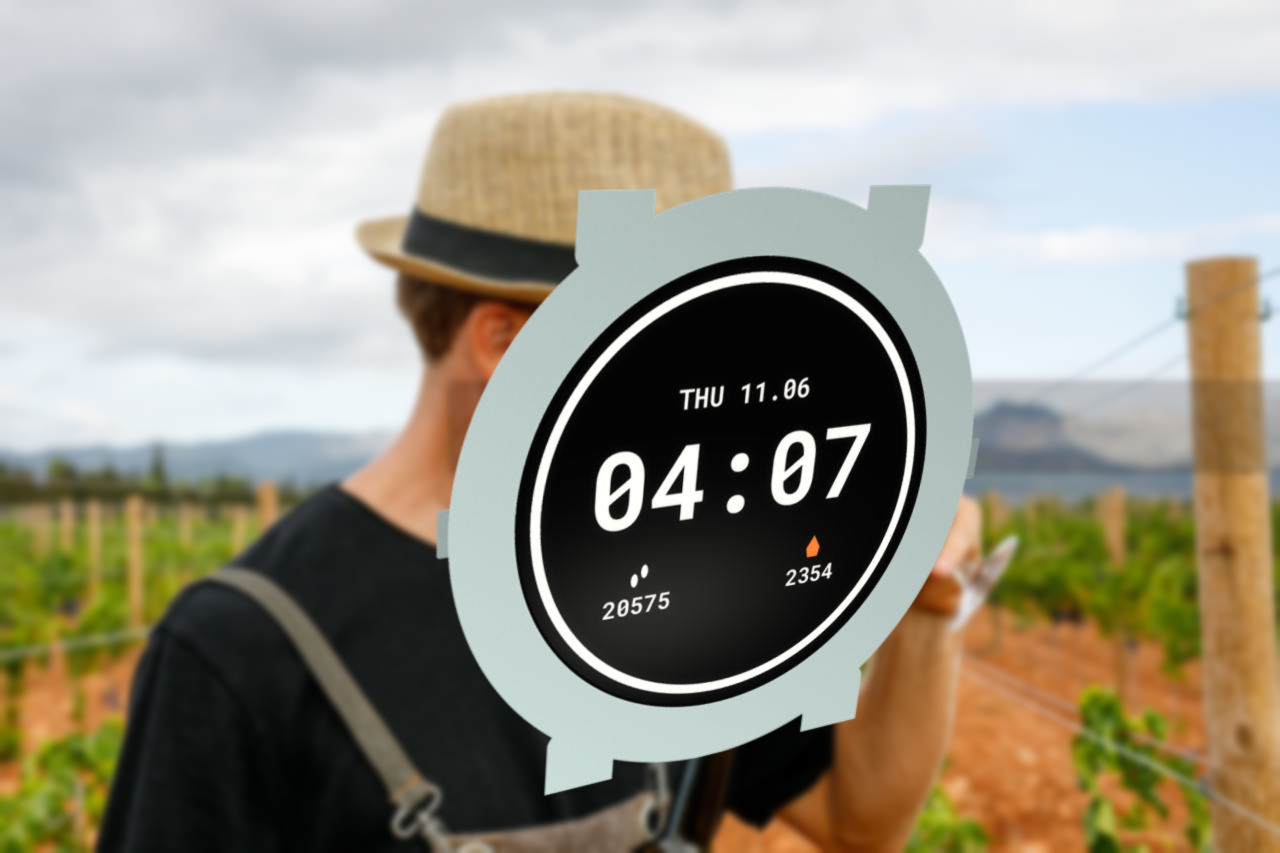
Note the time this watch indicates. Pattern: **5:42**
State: **4:07**
